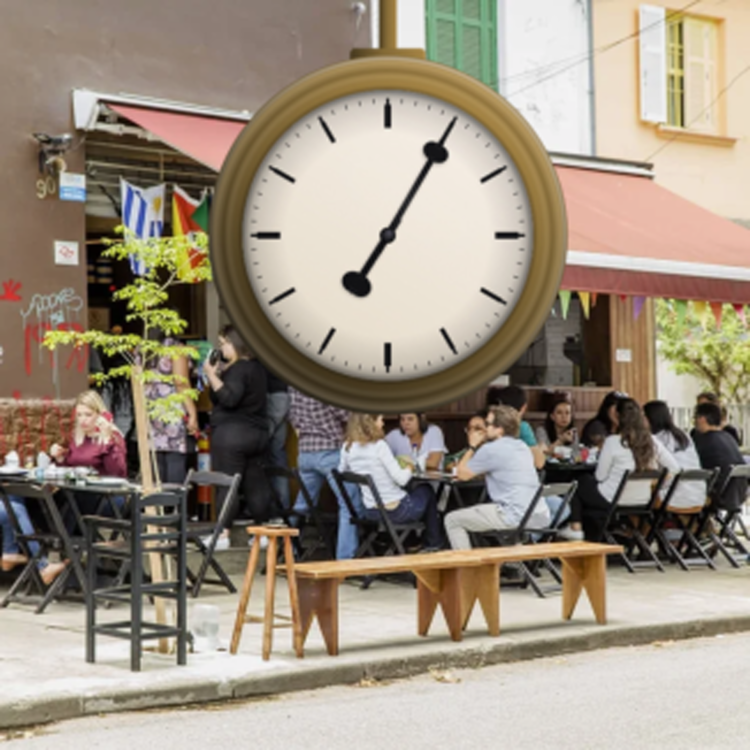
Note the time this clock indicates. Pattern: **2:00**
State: **7:05**
